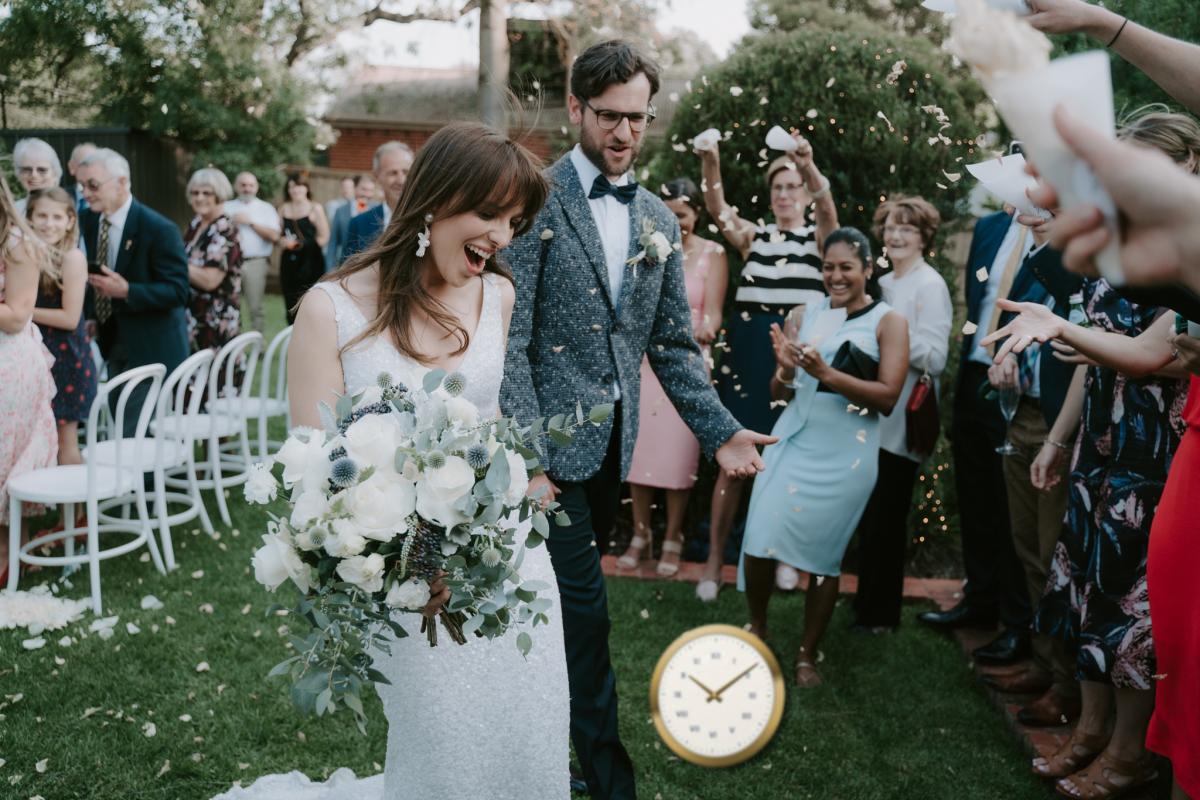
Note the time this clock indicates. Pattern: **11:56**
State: **10:09**
